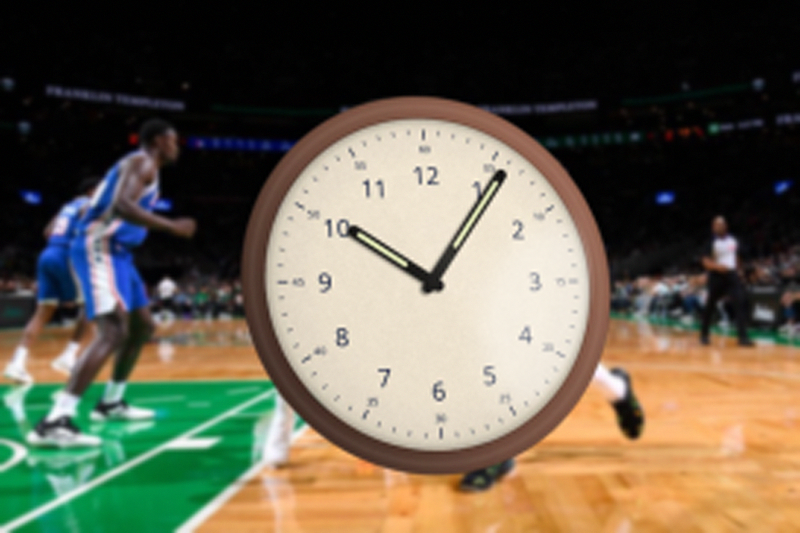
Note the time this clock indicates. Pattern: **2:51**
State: **10:06**
